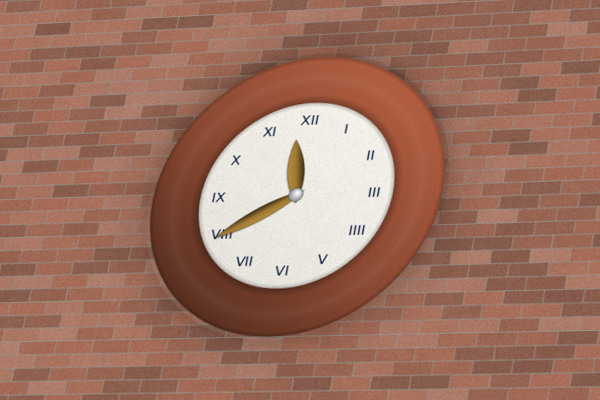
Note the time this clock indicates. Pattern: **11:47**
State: **11:40**
